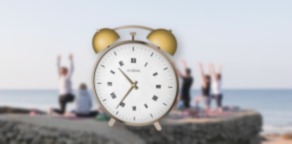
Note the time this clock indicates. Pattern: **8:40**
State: **10:36**
